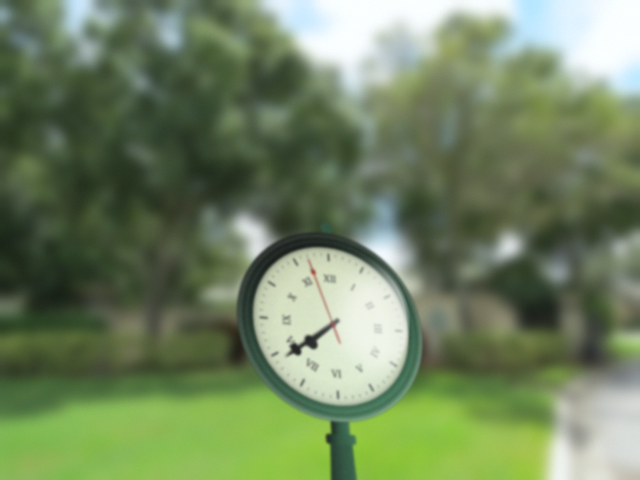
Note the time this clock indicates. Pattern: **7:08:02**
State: **7:38:57**
